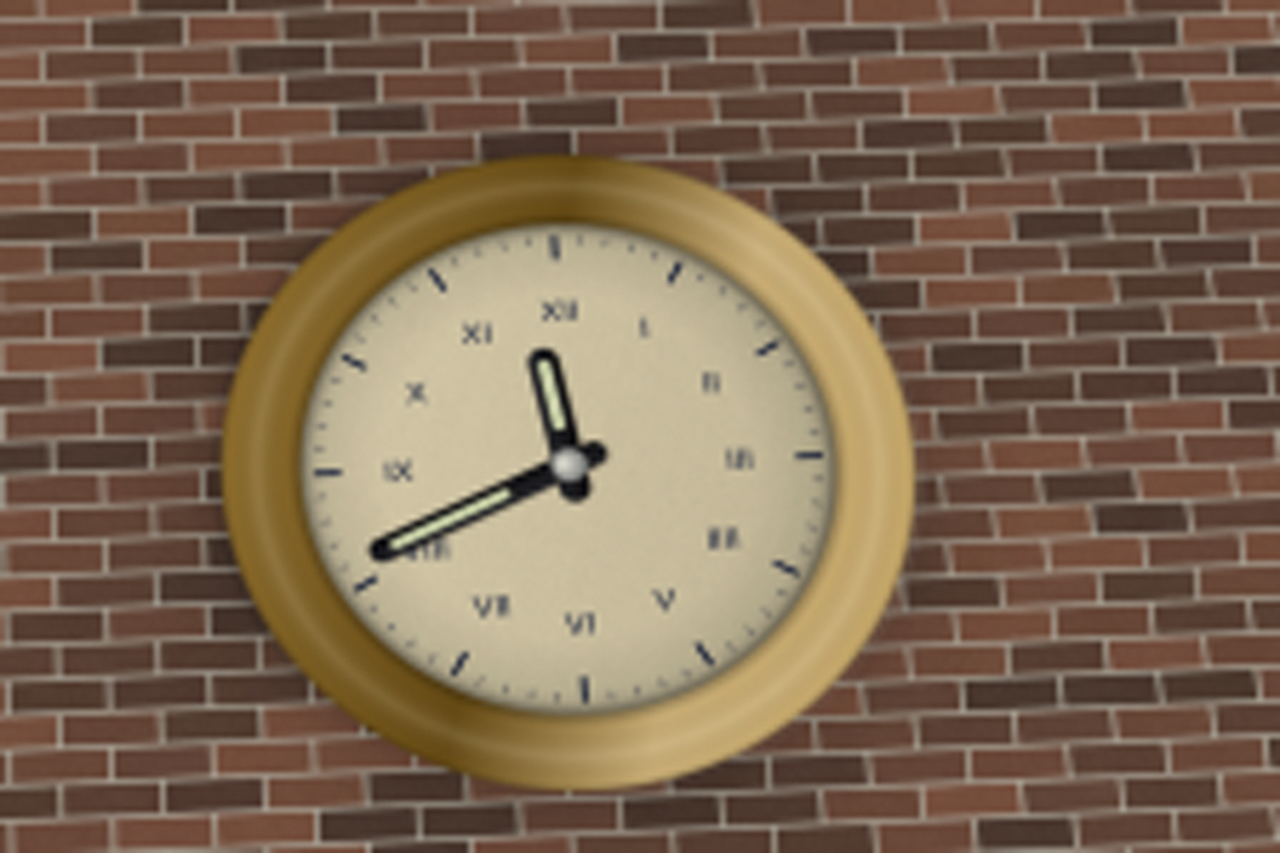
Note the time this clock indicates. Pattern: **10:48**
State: **11:41**
